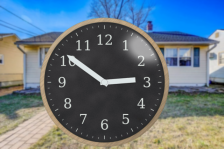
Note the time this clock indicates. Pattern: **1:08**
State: **2:51**
